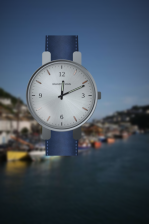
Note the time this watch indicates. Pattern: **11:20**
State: **12:11**
